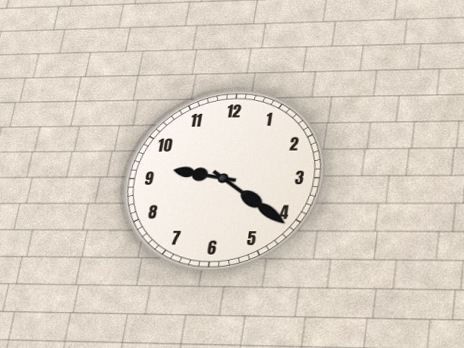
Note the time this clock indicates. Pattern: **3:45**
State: **9:21**
